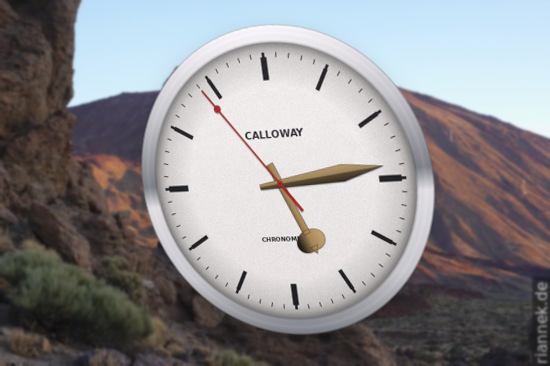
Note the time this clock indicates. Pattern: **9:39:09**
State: **5:13:54**
